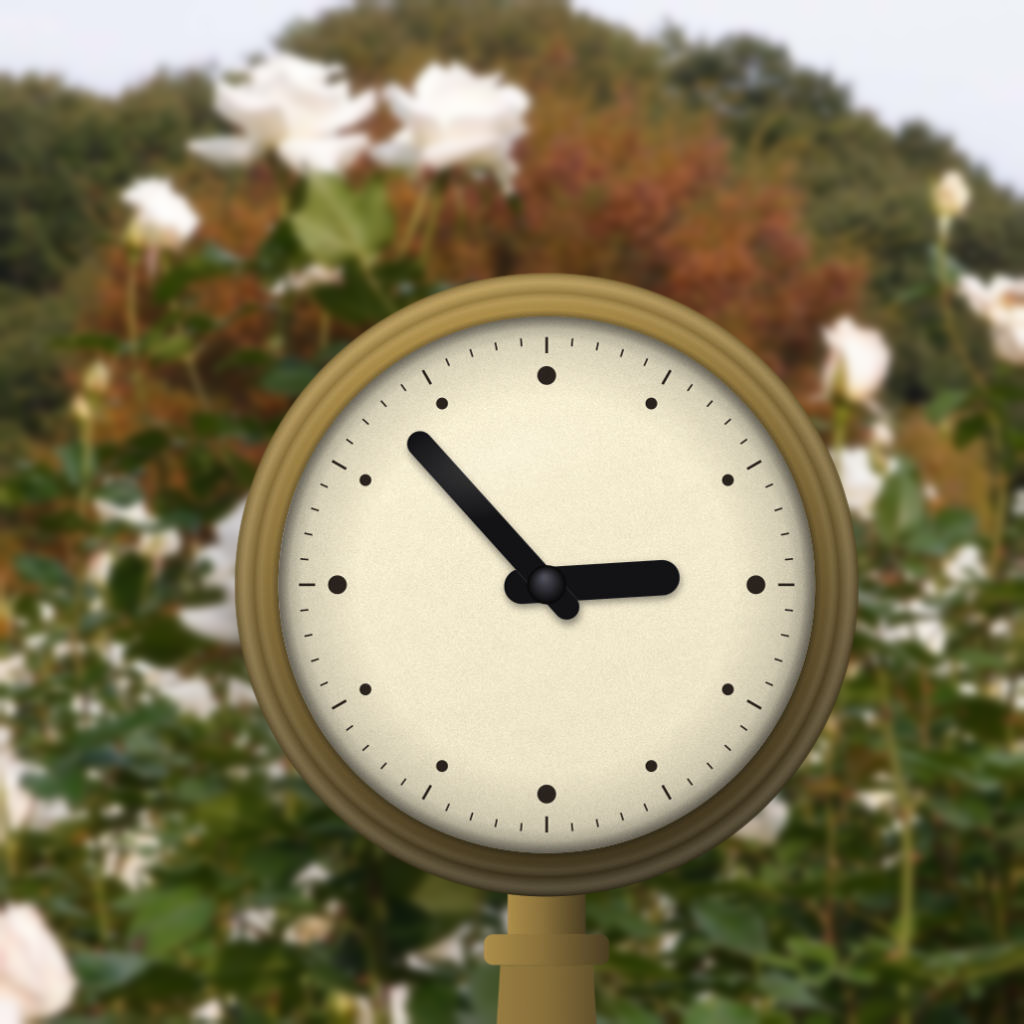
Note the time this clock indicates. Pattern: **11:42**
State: **2:53**
